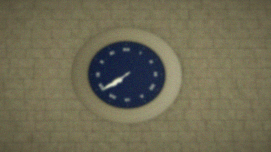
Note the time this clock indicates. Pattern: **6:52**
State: **7:39**
